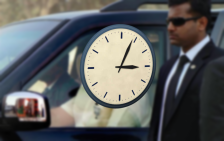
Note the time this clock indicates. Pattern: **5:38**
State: **3:04**
